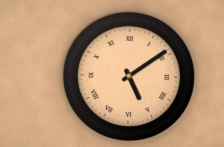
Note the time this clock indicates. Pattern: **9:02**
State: **5:09**
